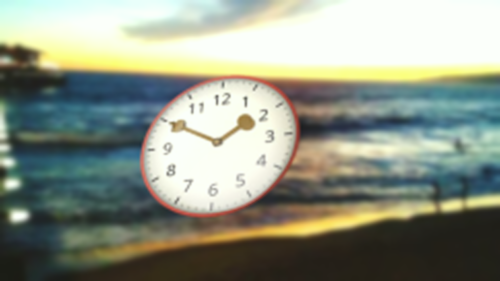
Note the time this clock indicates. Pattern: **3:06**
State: **1:50**
